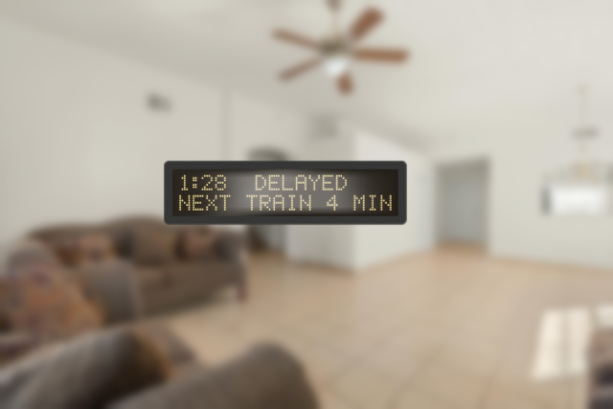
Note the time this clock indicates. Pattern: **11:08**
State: **1:28**
